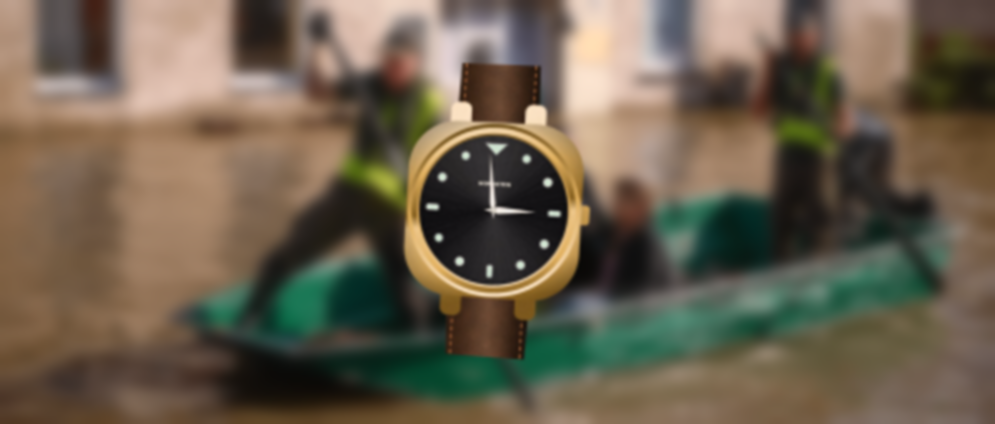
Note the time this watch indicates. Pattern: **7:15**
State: **2:59**
